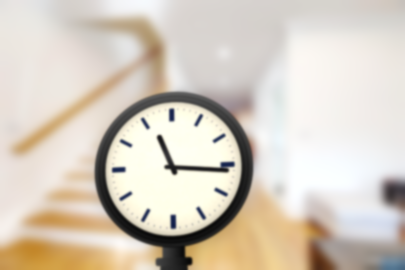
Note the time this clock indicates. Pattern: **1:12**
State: **11:16**
